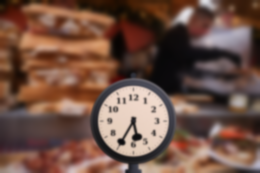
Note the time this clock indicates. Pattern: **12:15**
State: **5:35**
